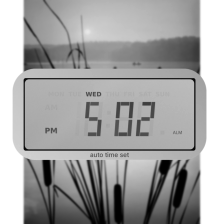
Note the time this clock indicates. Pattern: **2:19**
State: **5:02**
